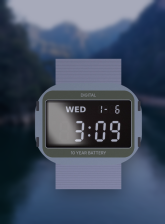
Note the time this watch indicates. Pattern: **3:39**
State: **3:09**
